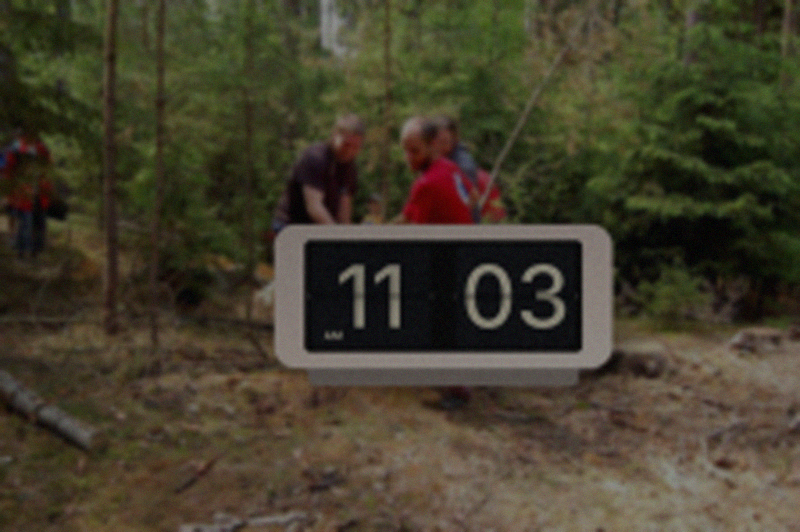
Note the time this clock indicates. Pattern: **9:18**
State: **11:03**
